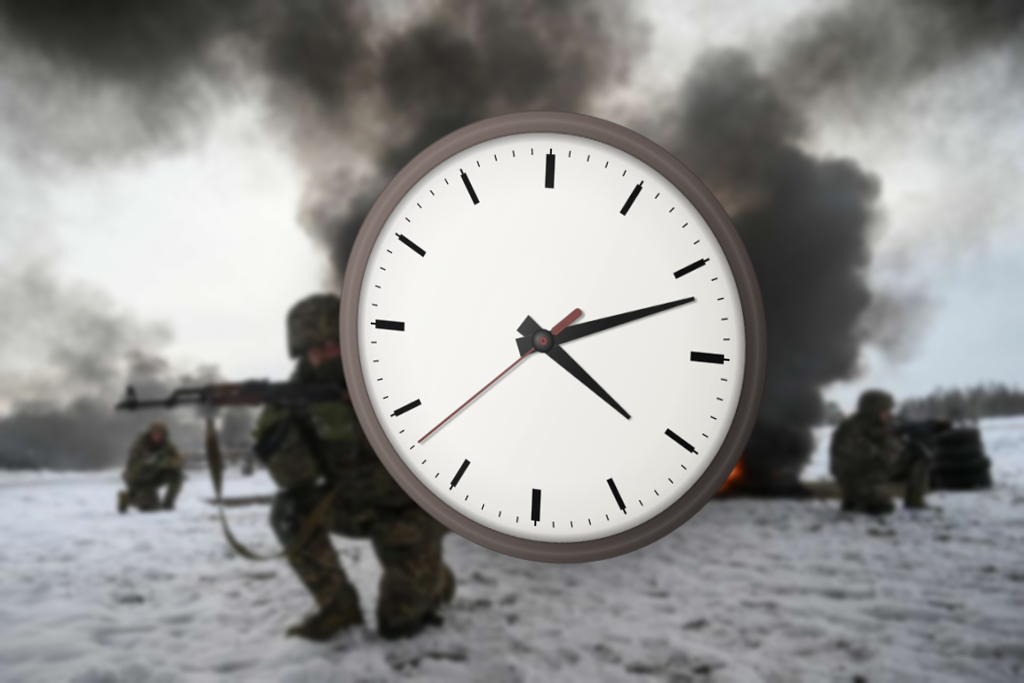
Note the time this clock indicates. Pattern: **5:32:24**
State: **4:11:38**
